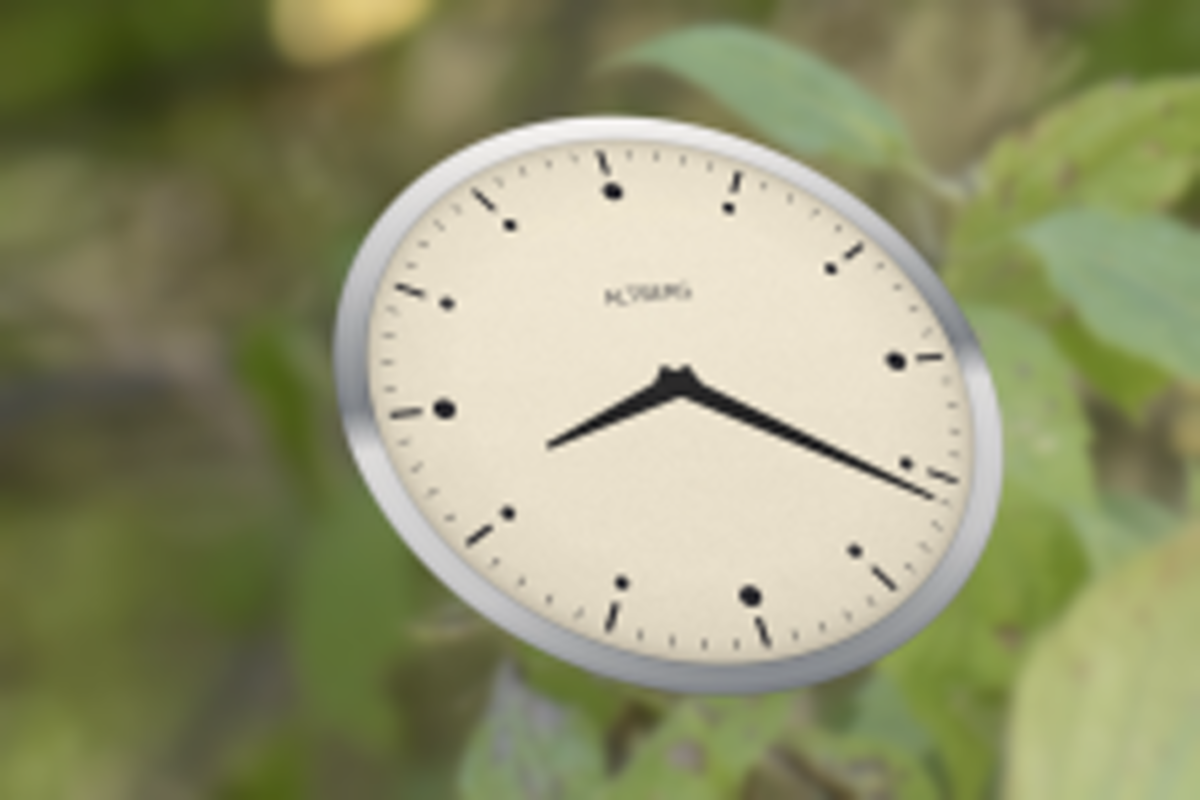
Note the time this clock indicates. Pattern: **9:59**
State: **8:21**
